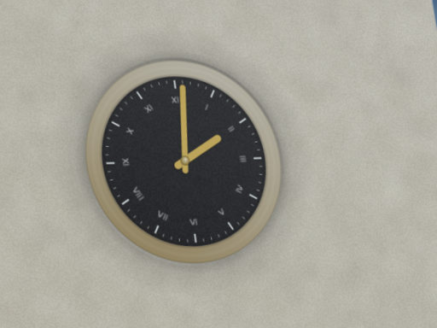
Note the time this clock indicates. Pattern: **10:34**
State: **2:01**
